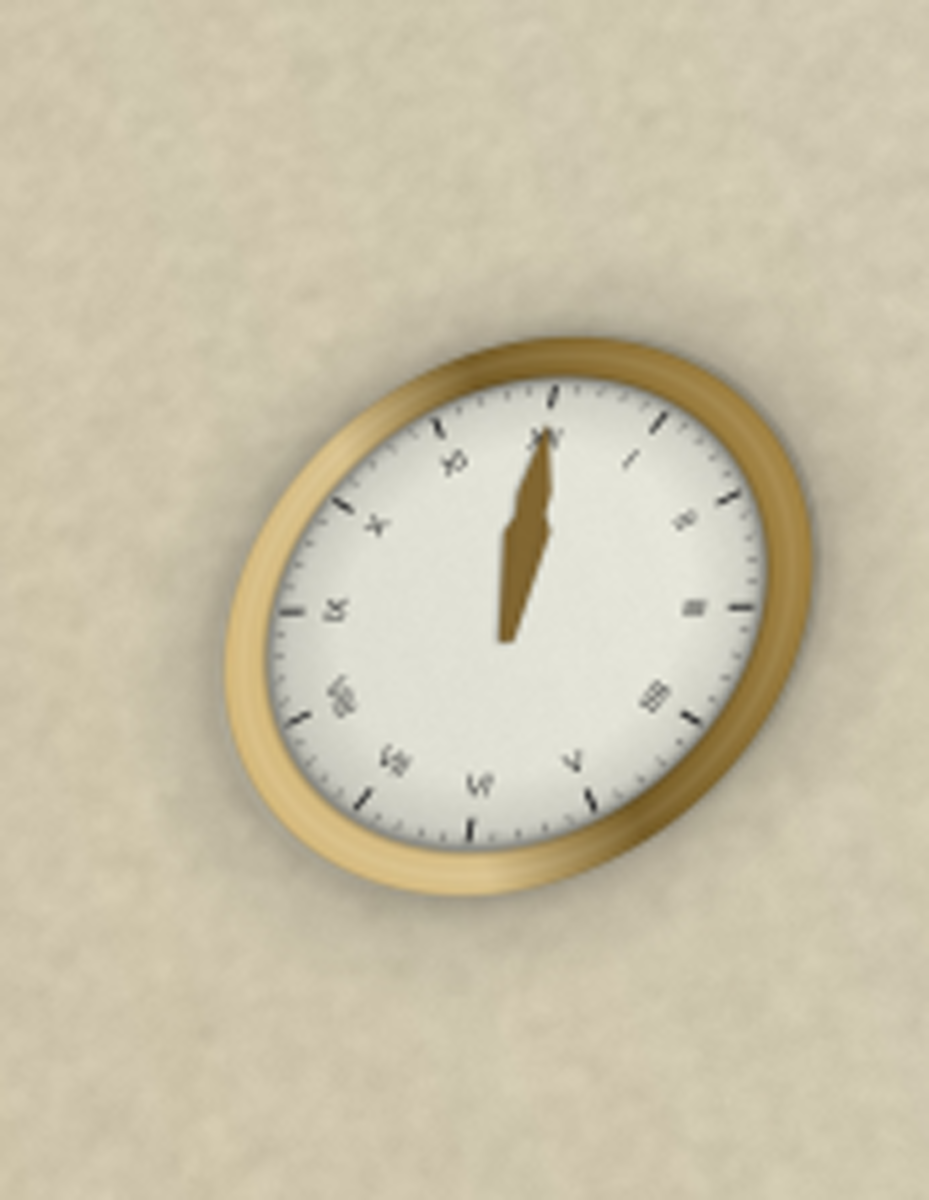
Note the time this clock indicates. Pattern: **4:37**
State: **12:00**
